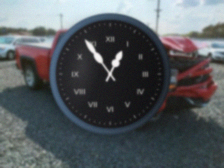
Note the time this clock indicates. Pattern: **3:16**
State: **12:54**
